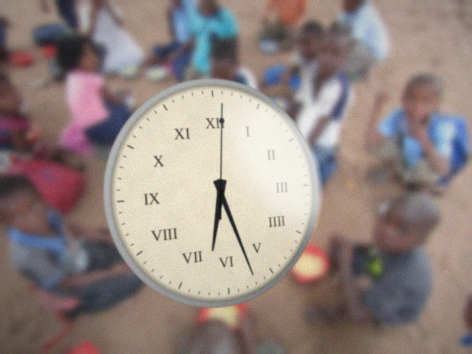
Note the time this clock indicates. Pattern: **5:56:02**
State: **6:27:01**
